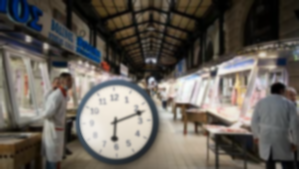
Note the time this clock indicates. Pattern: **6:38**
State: **6:12**
